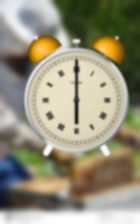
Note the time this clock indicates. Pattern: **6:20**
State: **6:00**
